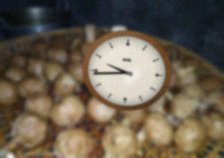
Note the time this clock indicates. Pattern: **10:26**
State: **9:44**
